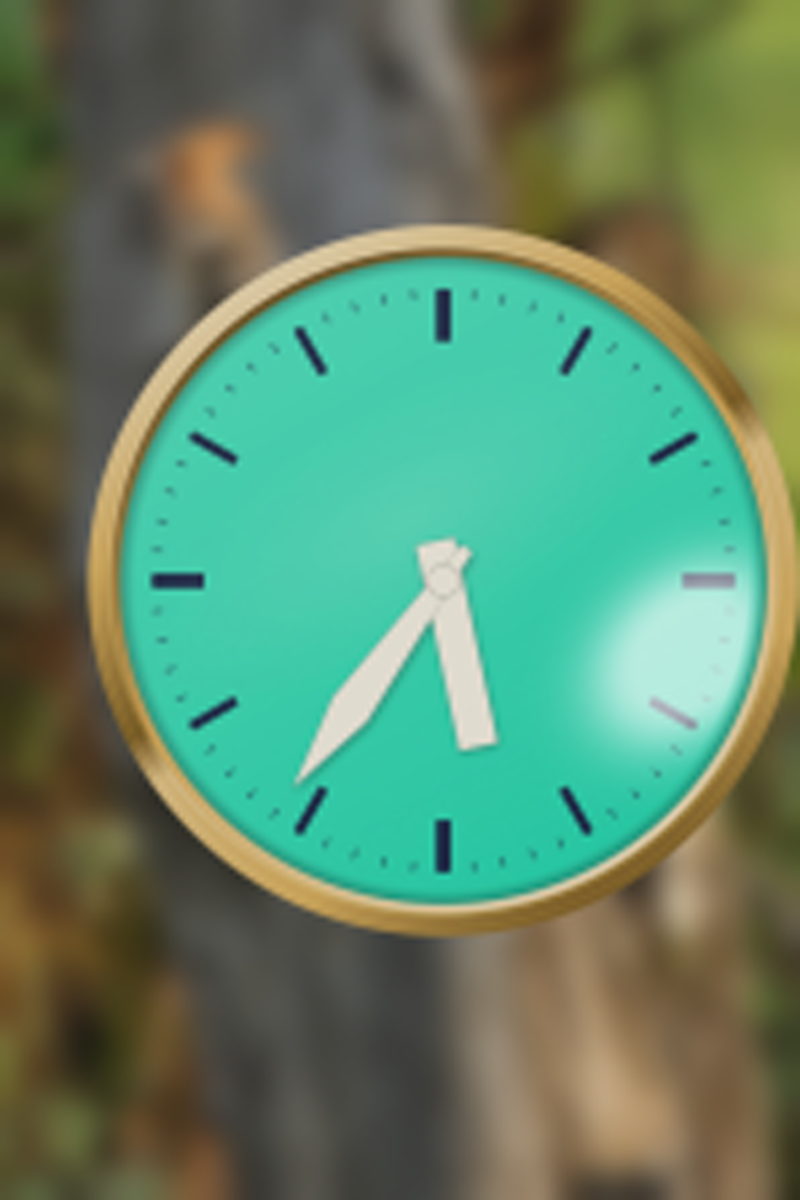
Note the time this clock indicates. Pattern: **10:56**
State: **5:36**
